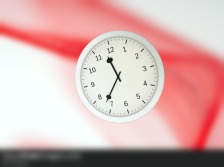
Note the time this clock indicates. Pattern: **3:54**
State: **11:37**
